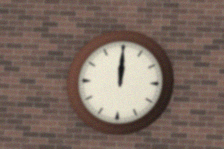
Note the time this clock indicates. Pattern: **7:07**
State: **12:00**
